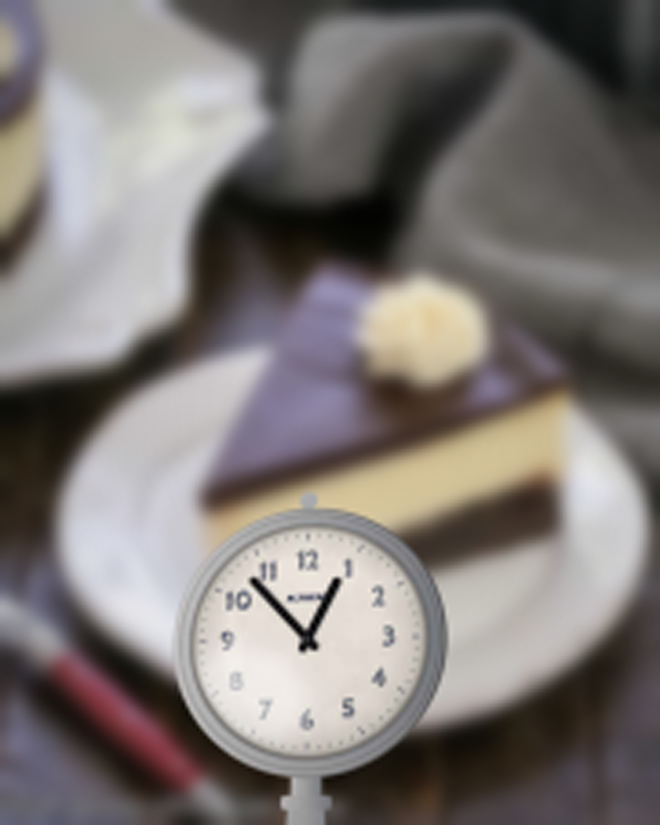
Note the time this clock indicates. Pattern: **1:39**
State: **12:53**
